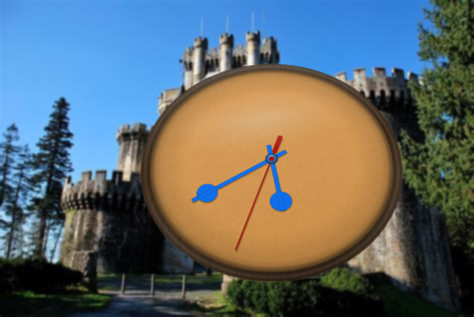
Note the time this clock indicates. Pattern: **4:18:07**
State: **5:39:33**
